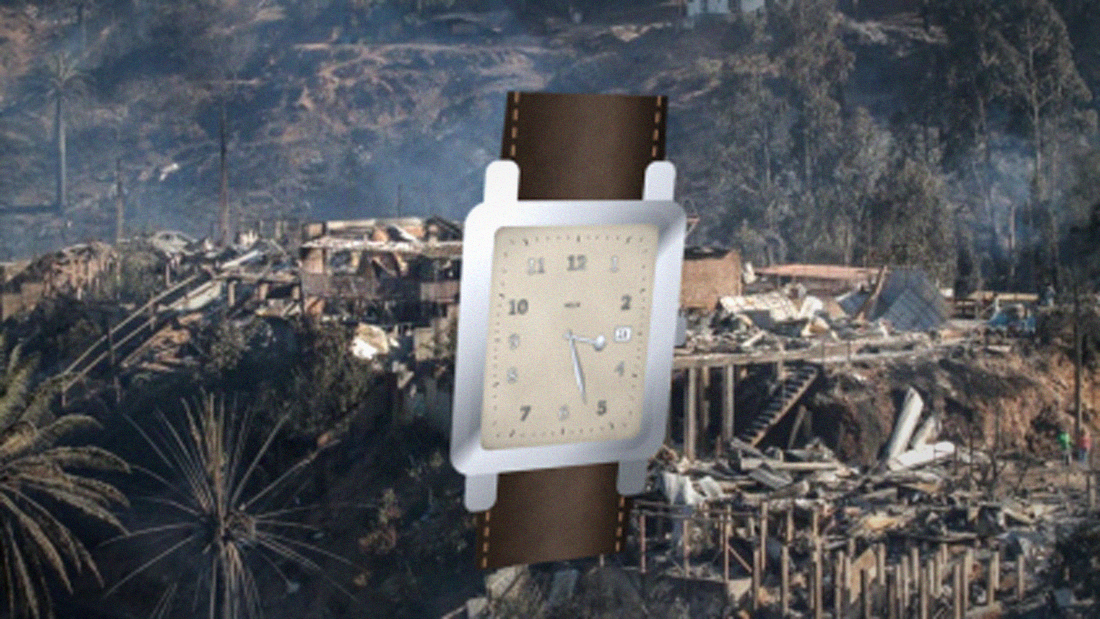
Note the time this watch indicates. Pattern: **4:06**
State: **3:27**
